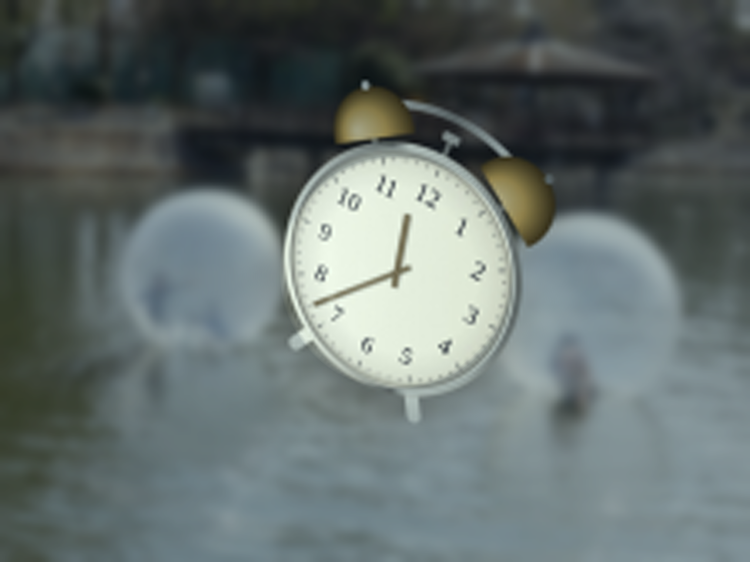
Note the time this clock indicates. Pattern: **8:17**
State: **11:37**
